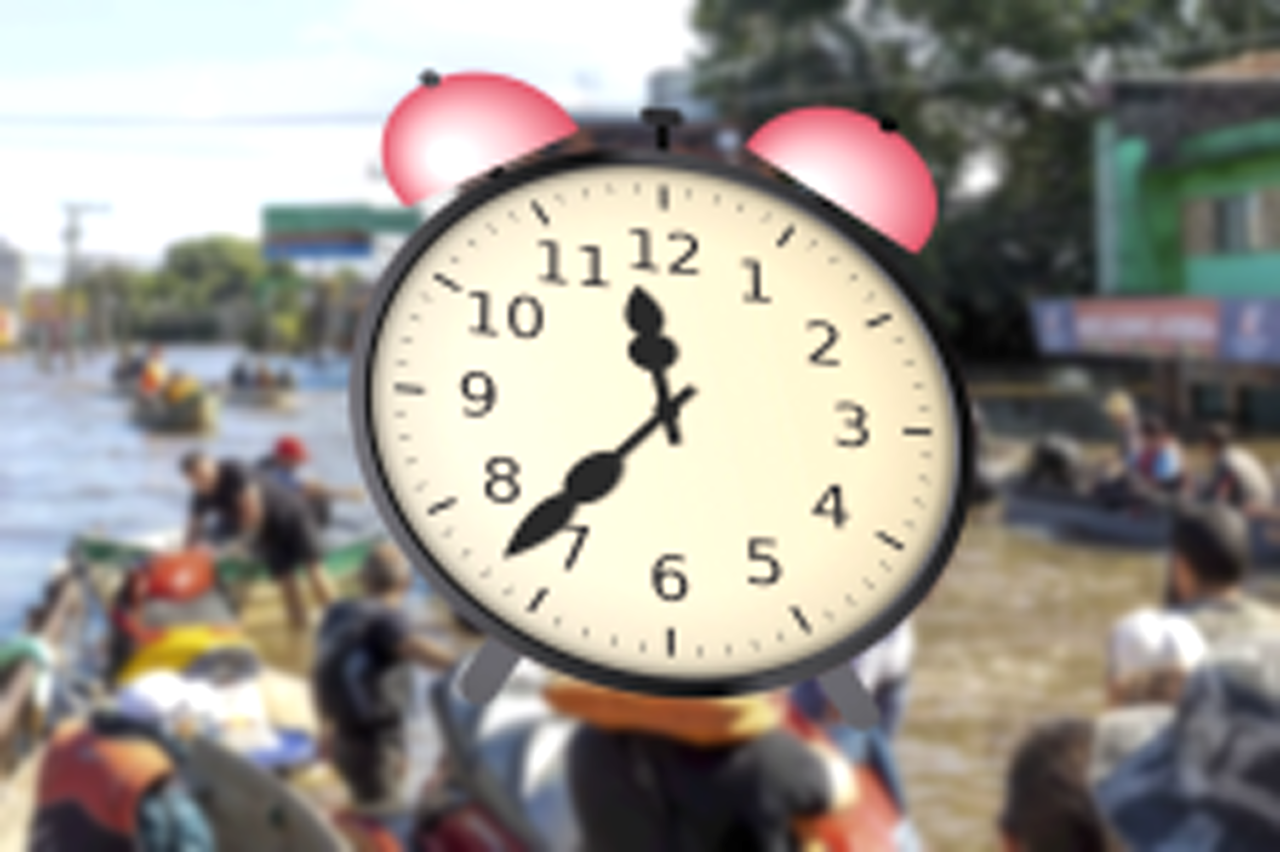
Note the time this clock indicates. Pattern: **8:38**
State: **11:37**
